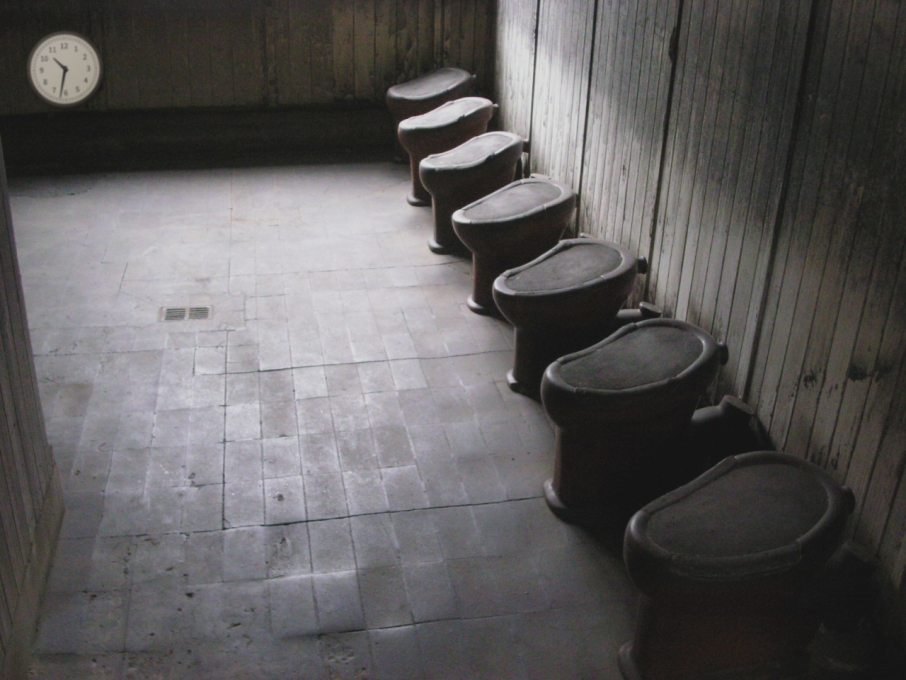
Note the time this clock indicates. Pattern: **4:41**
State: **10:32**
